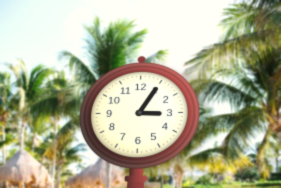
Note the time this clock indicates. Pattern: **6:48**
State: **3:05**
